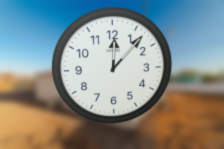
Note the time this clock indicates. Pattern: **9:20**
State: **12:07**
